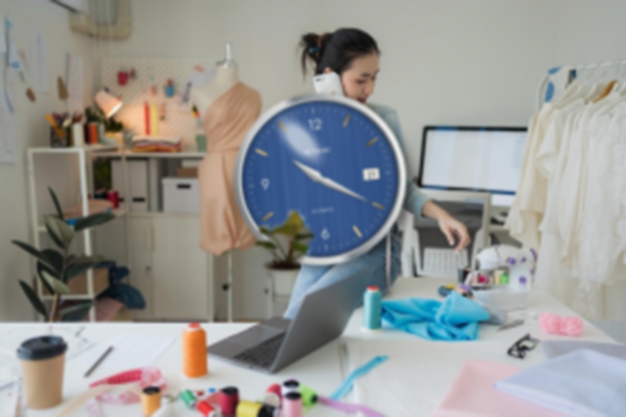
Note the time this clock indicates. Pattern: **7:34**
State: **10:20**
